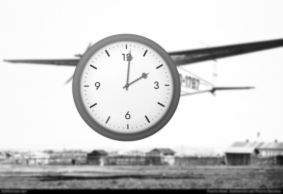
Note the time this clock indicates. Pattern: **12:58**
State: **2:01**
